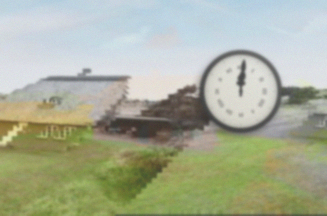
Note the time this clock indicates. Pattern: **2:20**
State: **12:01**
